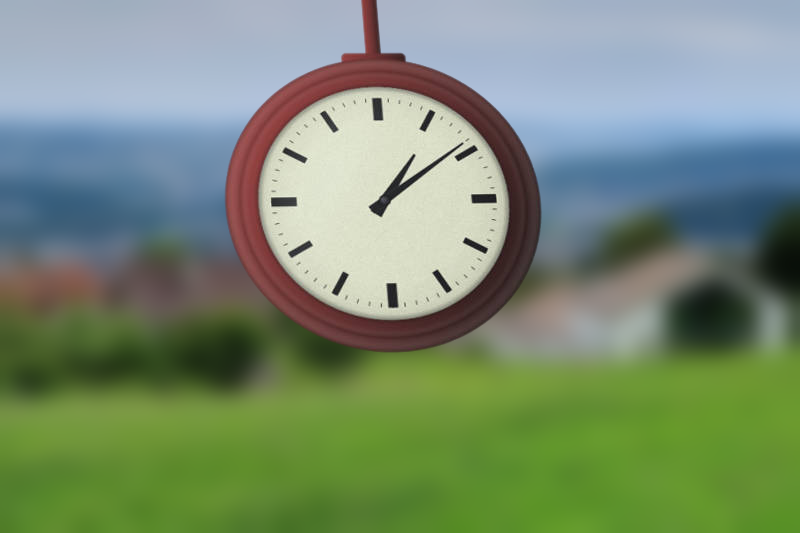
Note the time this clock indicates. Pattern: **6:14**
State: **1:09**
